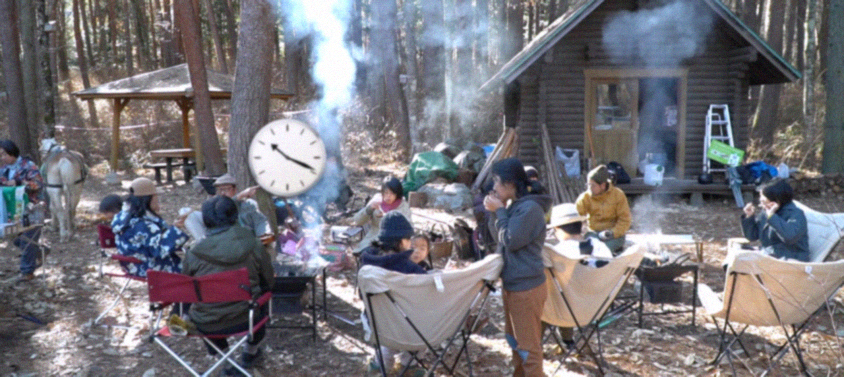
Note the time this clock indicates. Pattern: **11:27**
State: **10:19**
